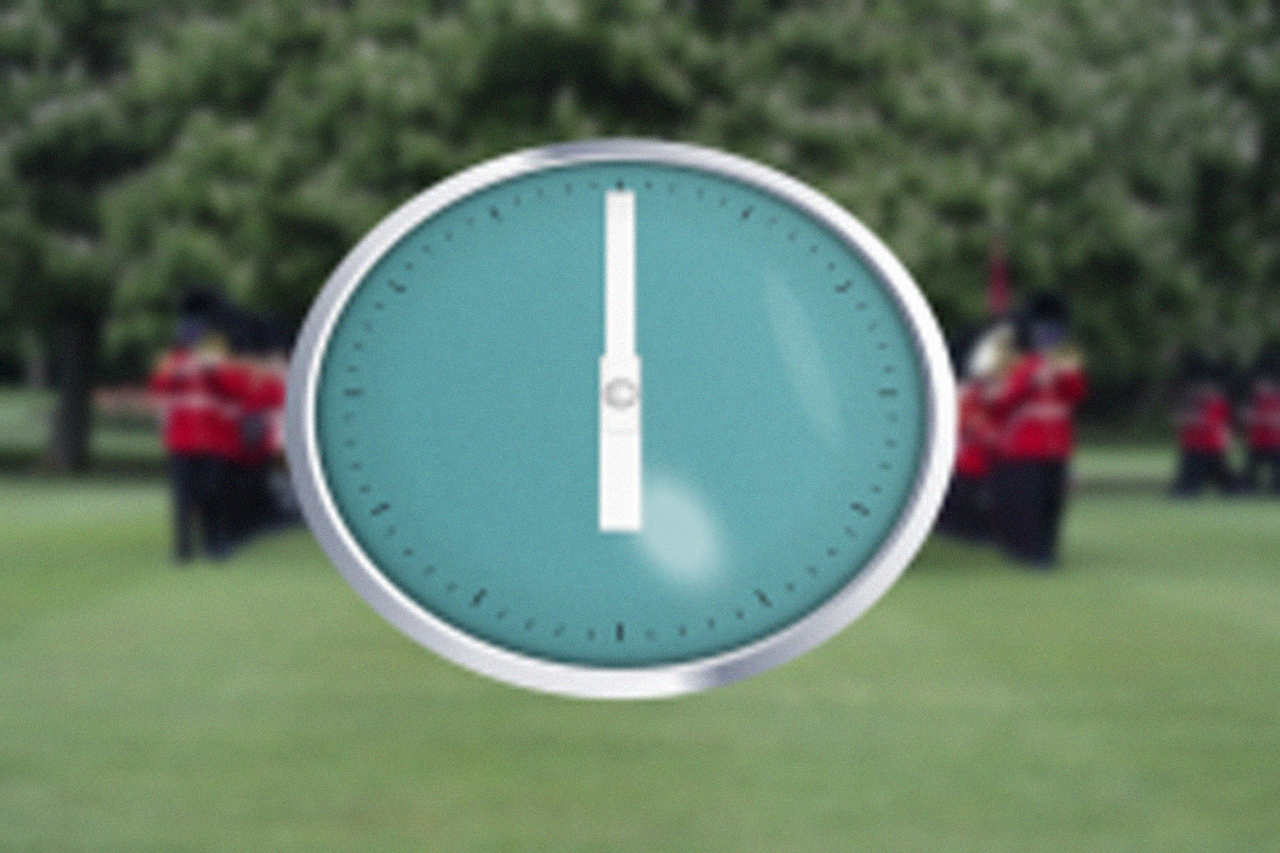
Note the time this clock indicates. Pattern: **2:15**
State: **6:00**
